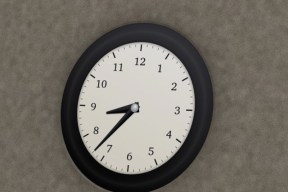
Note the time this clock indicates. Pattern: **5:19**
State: **8:37**
